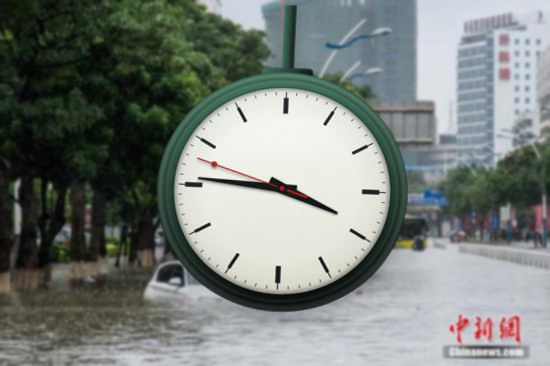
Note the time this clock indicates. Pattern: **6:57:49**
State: **3:45:48**
